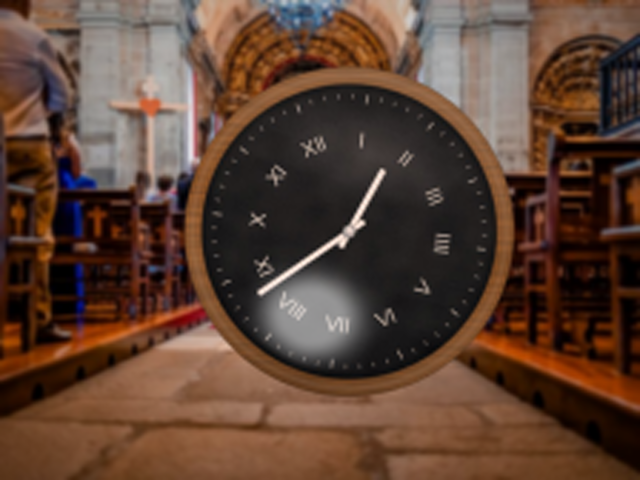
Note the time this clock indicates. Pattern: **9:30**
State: **1:43**
